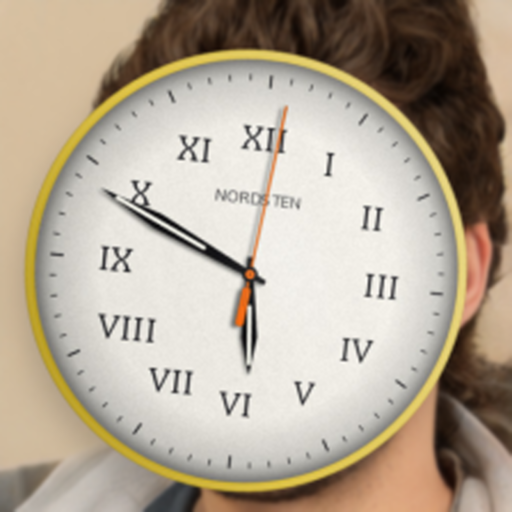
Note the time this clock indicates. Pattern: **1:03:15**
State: **5:49:01**
